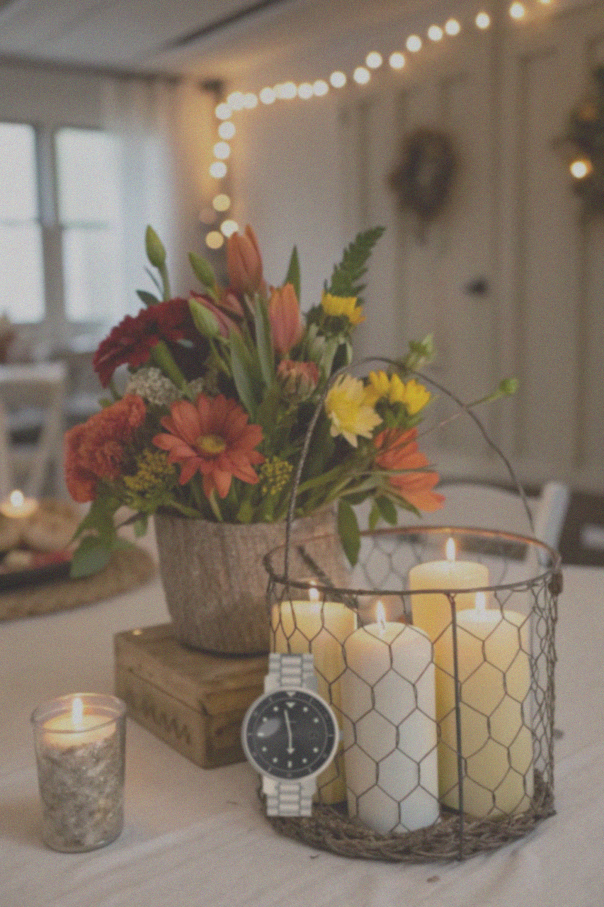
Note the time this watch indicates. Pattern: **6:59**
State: **5:58**
